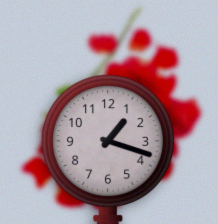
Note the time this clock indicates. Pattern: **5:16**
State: **1:18**
